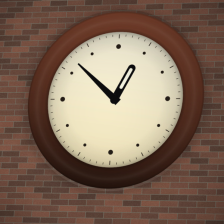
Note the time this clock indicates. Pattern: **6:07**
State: **12:52**
